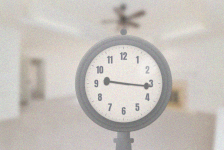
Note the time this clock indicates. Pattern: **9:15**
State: **9:16**
